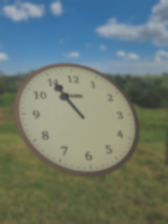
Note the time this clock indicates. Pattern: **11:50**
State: **10:55**
